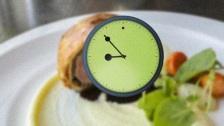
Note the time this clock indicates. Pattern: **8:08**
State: **8:53**
